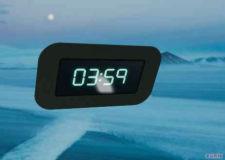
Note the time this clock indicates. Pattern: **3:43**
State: **3:59**
